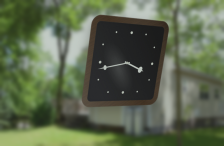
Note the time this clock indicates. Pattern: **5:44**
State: **3:43**
